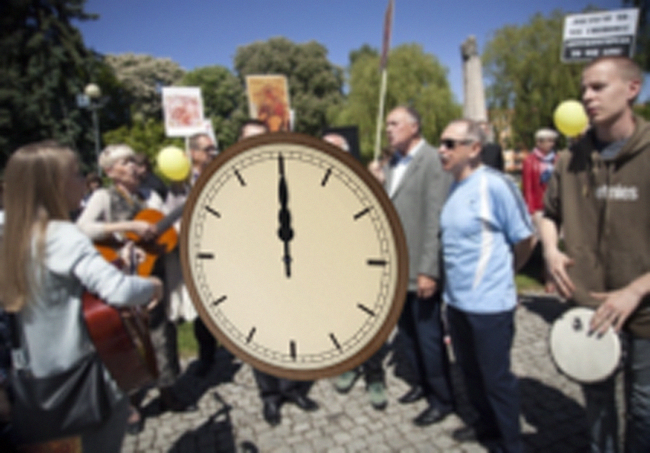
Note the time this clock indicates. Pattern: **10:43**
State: **12:00**
